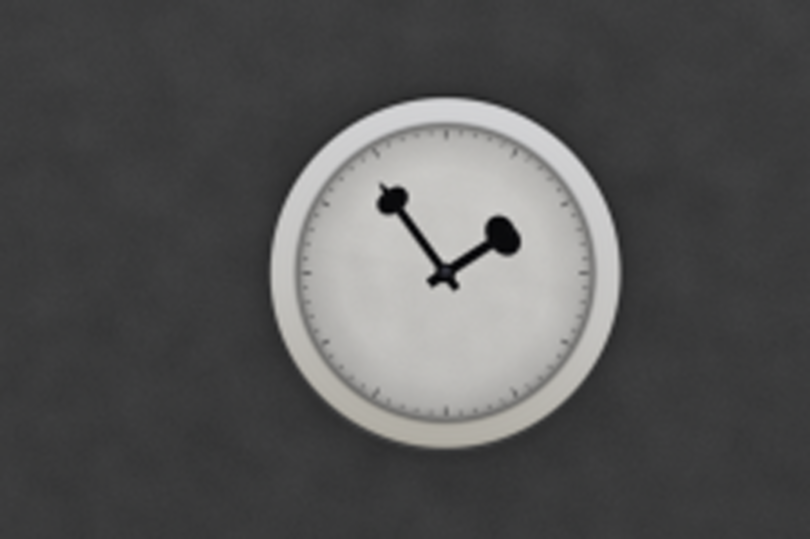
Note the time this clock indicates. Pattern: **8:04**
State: **1:54**
